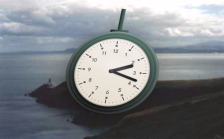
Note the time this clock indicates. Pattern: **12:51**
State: **2:18**
